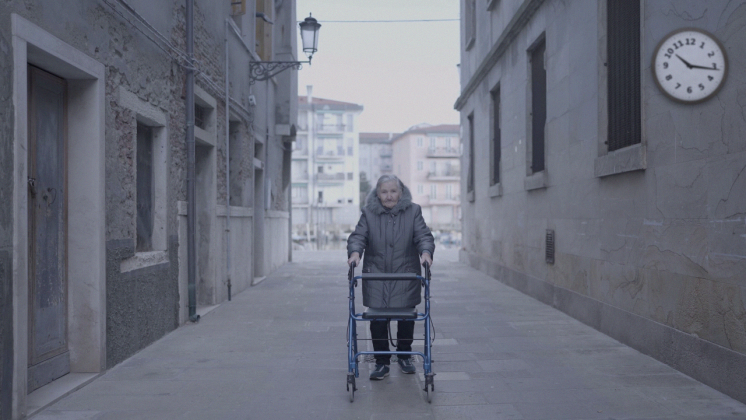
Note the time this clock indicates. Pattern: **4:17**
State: **10:16**
